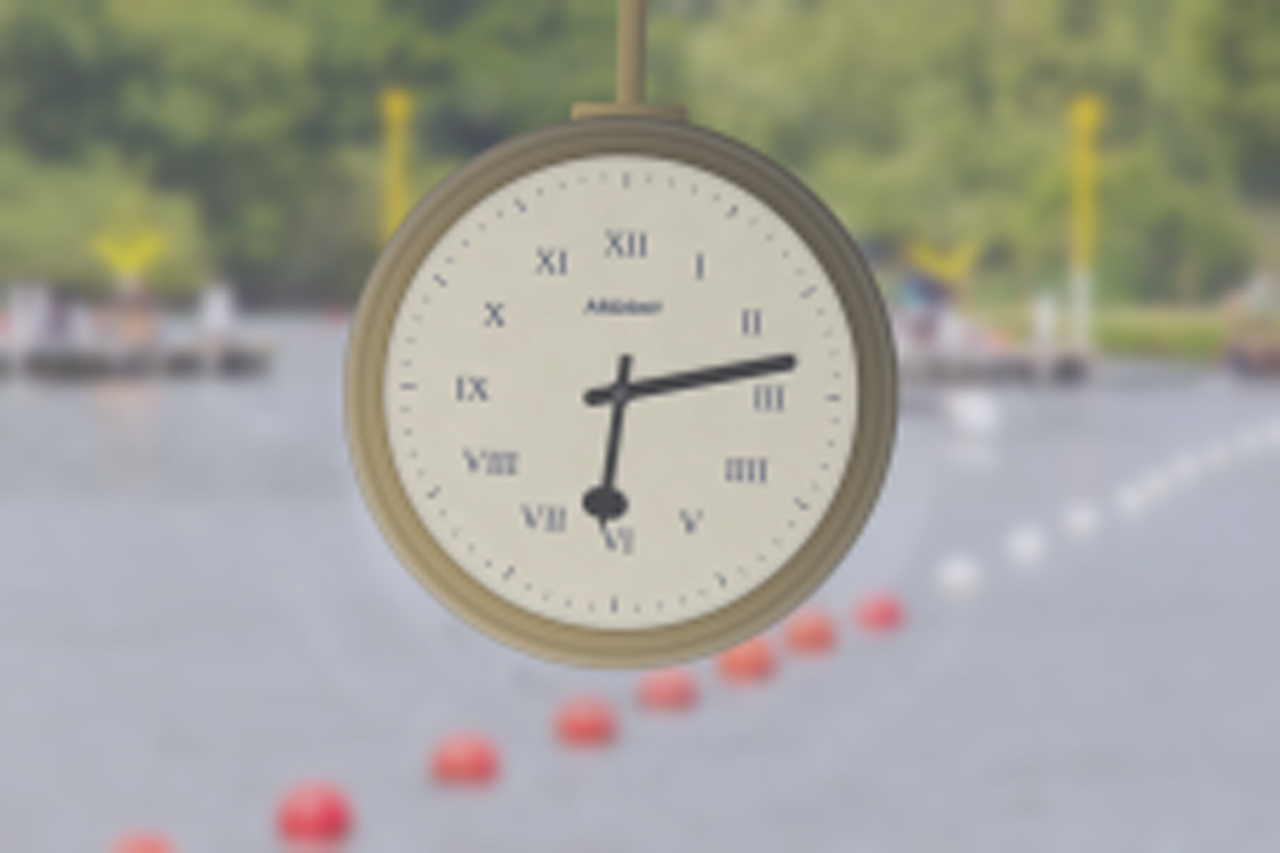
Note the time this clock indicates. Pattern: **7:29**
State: **6:13**
